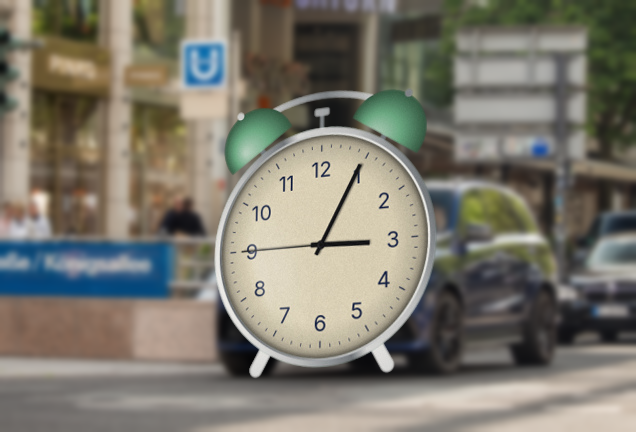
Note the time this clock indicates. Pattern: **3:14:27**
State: **3:04:45**
